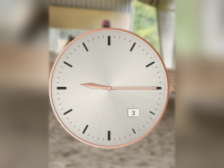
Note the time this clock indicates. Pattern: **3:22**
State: **9:15**
